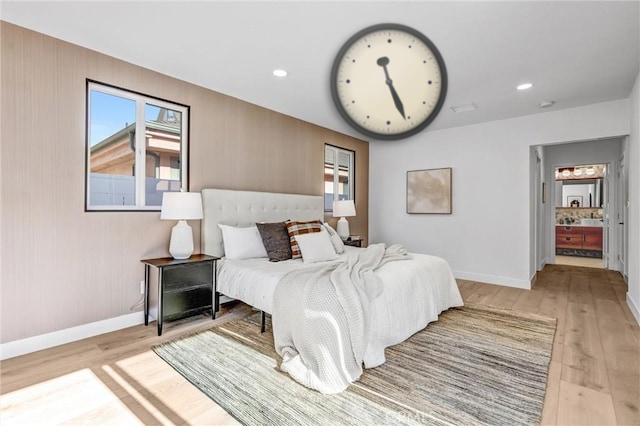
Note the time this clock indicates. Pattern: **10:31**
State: **11:26**
